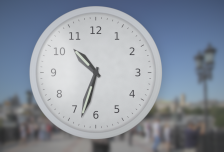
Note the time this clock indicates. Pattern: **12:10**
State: **10:33**
